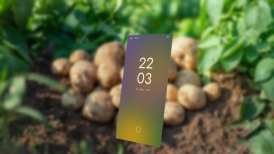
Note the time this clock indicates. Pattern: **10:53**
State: **22:03**
